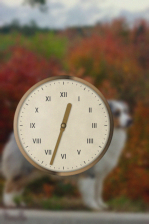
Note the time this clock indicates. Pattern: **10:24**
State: **12:33**
